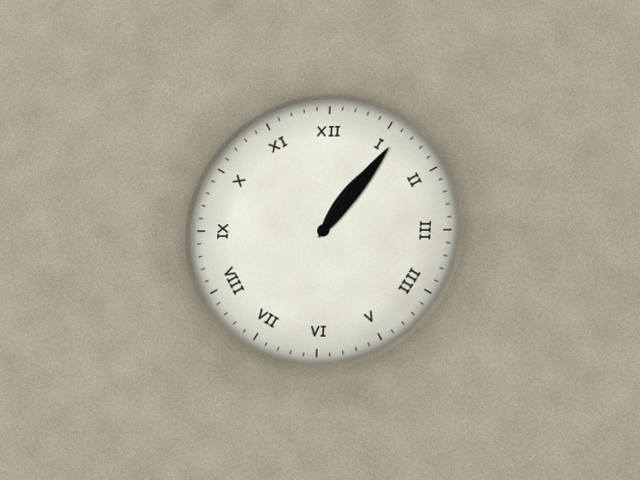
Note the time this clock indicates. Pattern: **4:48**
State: **1:06**
